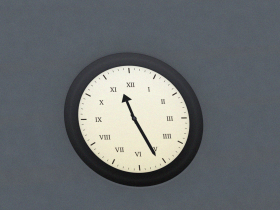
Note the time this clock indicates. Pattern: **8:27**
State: **11:26**
